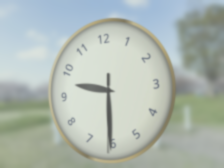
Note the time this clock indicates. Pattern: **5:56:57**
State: **9:30:31**
